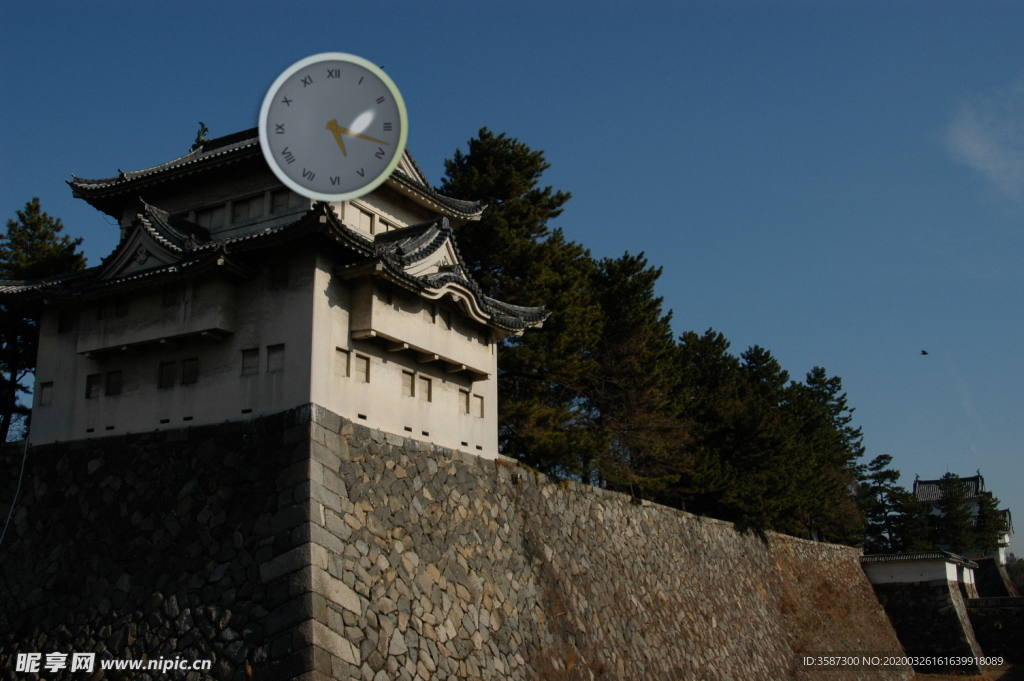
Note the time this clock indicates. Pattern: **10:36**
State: **5:18**
